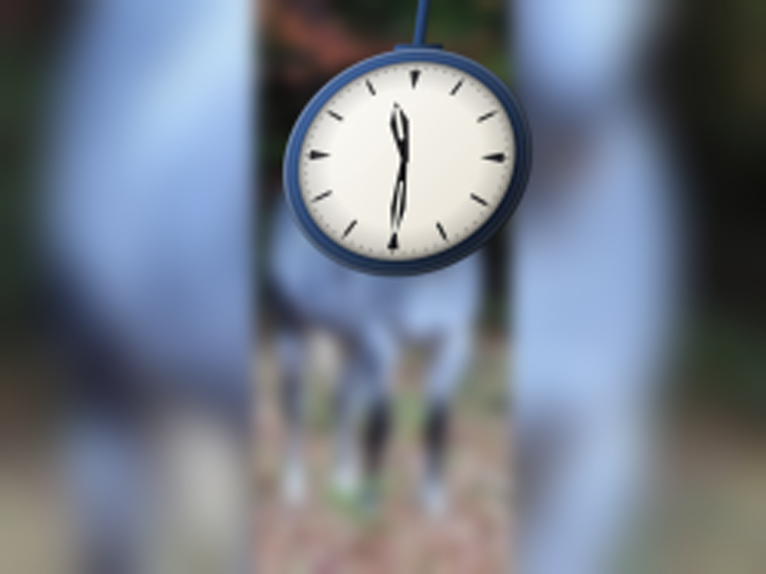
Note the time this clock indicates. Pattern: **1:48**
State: **11:30**
